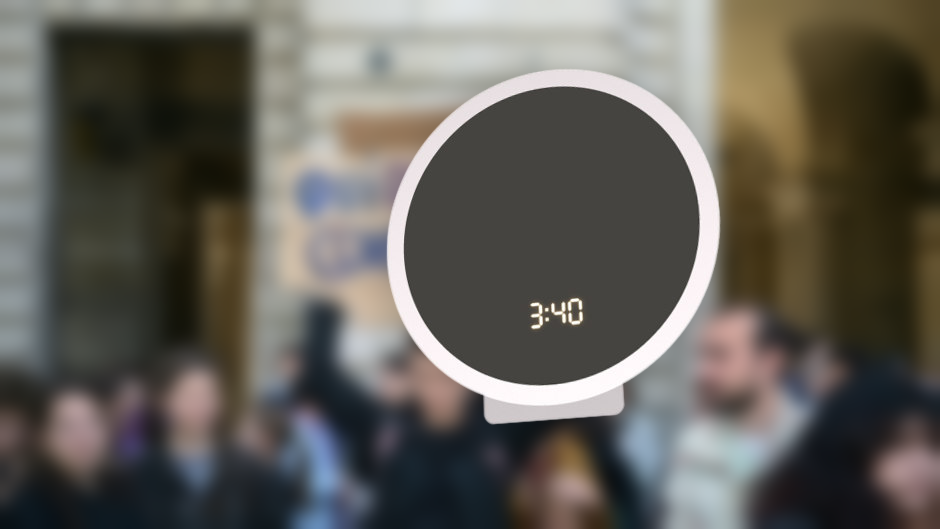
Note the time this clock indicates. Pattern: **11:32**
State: **3:40**
